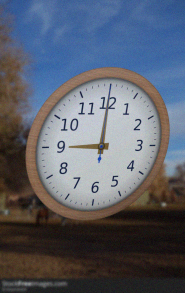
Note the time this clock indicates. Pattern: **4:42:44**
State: **9:00:00**
